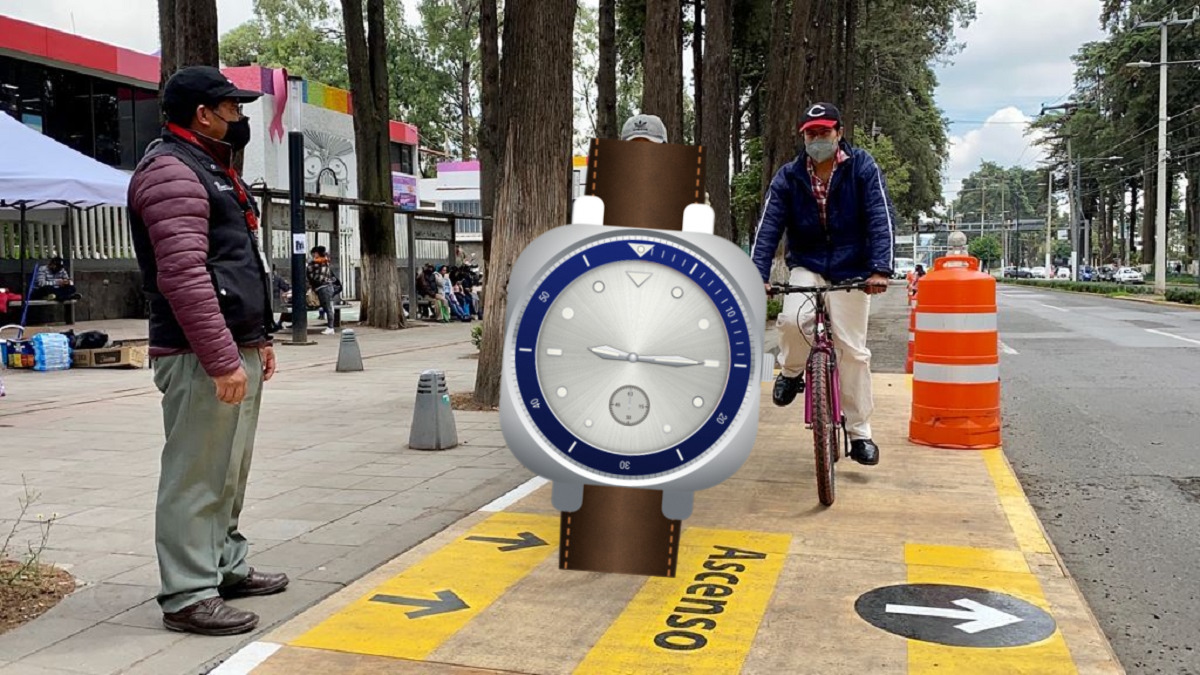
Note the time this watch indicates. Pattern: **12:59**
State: **9:15**
